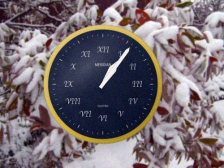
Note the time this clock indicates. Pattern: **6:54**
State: **1:06**
